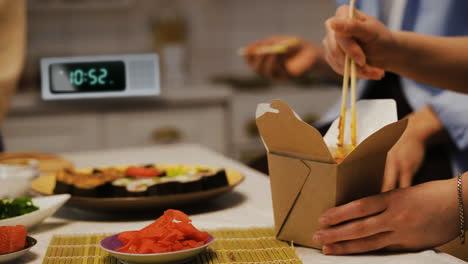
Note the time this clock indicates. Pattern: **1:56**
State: **10:52**
